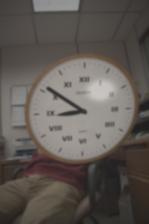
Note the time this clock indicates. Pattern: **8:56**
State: **8:51**
